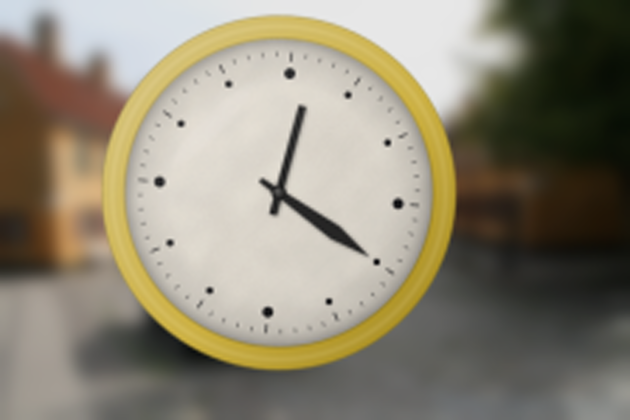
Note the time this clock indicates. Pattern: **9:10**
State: **12:20**
